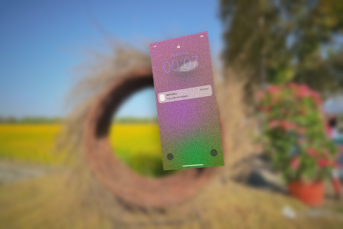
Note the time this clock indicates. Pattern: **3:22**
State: **0:07**
